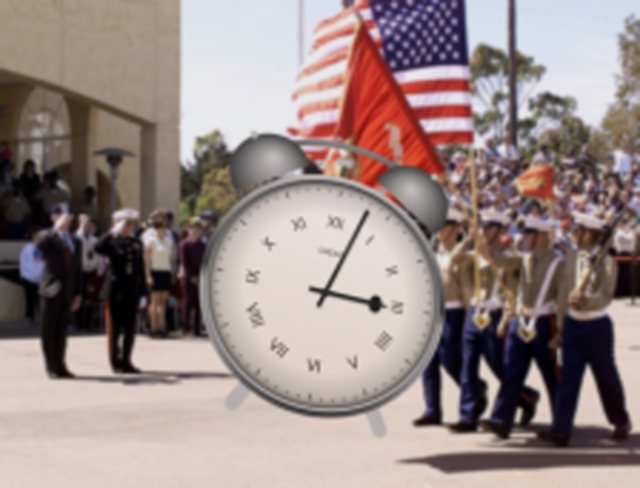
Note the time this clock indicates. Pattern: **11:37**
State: **3:03**
